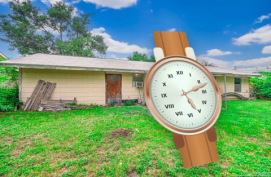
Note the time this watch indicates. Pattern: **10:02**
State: **5:12**
